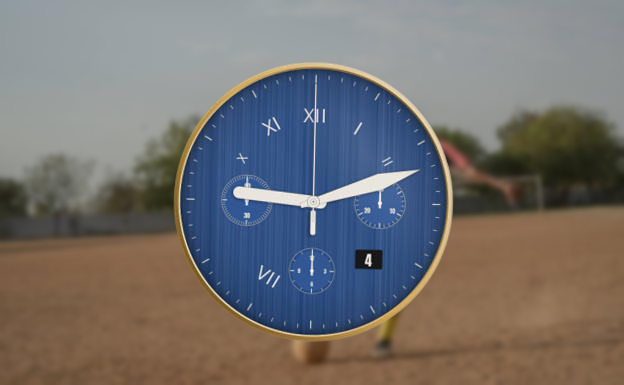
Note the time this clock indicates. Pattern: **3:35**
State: **9:12**
